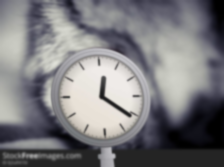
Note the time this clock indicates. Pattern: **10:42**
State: **12:21**
